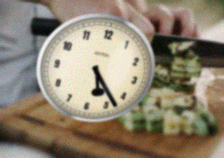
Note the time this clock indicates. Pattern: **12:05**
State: **5:23**
